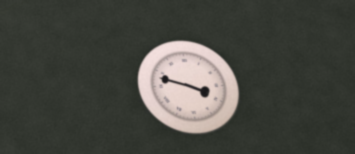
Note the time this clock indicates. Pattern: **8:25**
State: **3:48**
